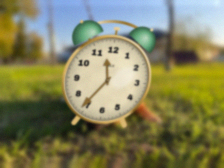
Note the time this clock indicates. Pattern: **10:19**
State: **11:36**
